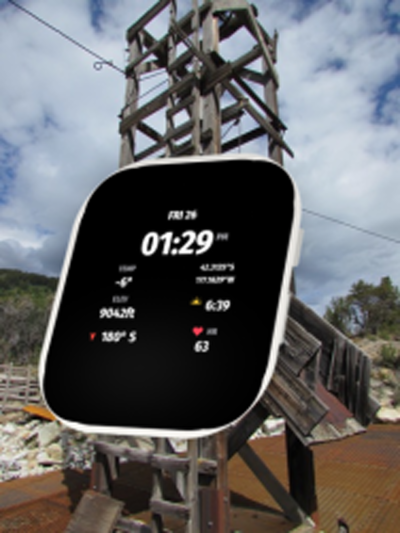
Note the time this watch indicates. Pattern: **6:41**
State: **1:29**
